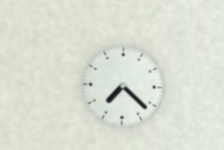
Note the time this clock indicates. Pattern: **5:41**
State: **7:22**
